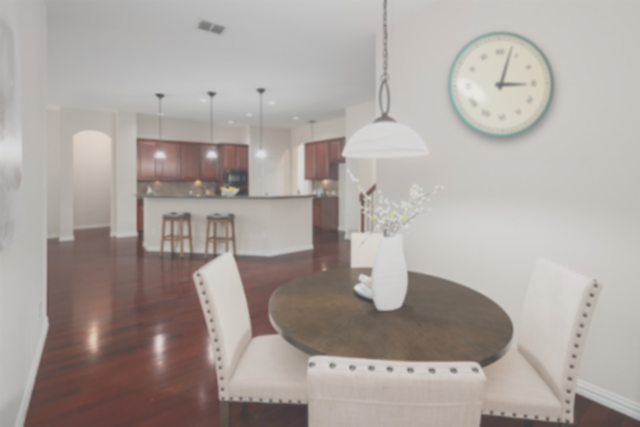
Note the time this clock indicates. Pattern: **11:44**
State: **3:03**
